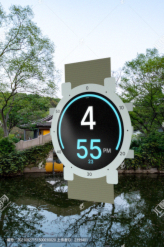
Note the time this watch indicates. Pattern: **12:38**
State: **4:55**
